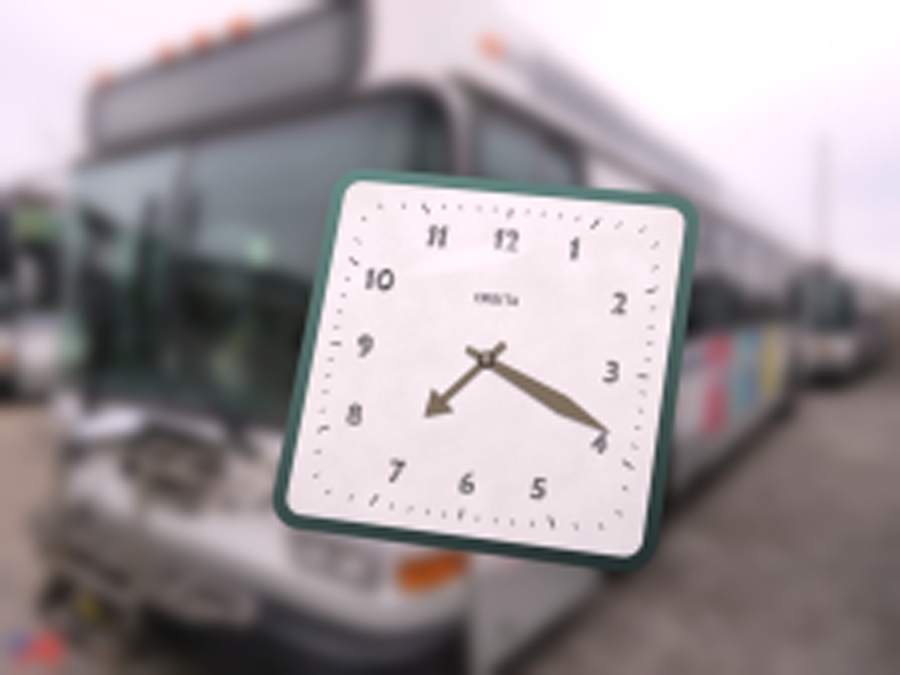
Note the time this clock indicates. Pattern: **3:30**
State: **7:19**
